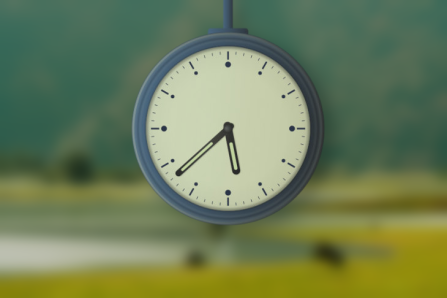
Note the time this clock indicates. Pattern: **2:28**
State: **5:38**
